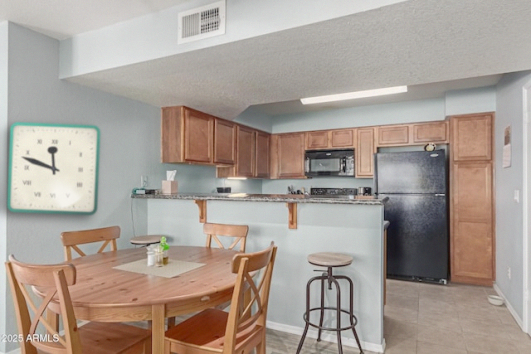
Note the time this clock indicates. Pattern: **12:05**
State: **11:48**
